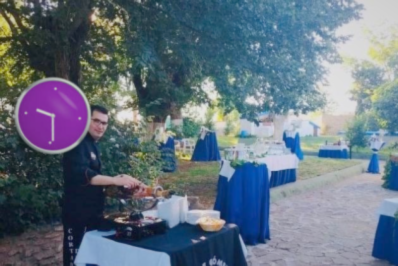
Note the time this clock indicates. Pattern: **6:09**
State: **9:29**
